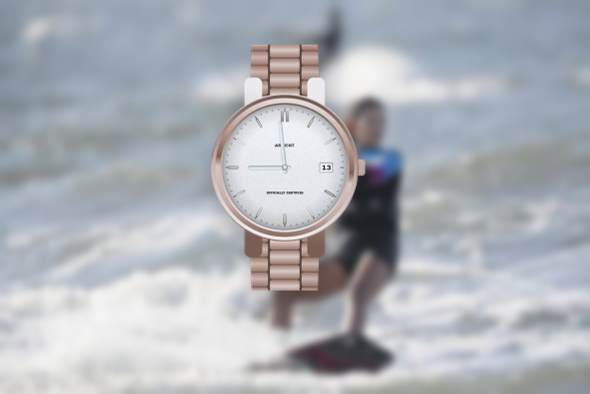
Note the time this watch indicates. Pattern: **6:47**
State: **8:59**
